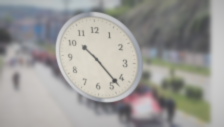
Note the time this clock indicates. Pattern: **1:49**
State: **10:23**
